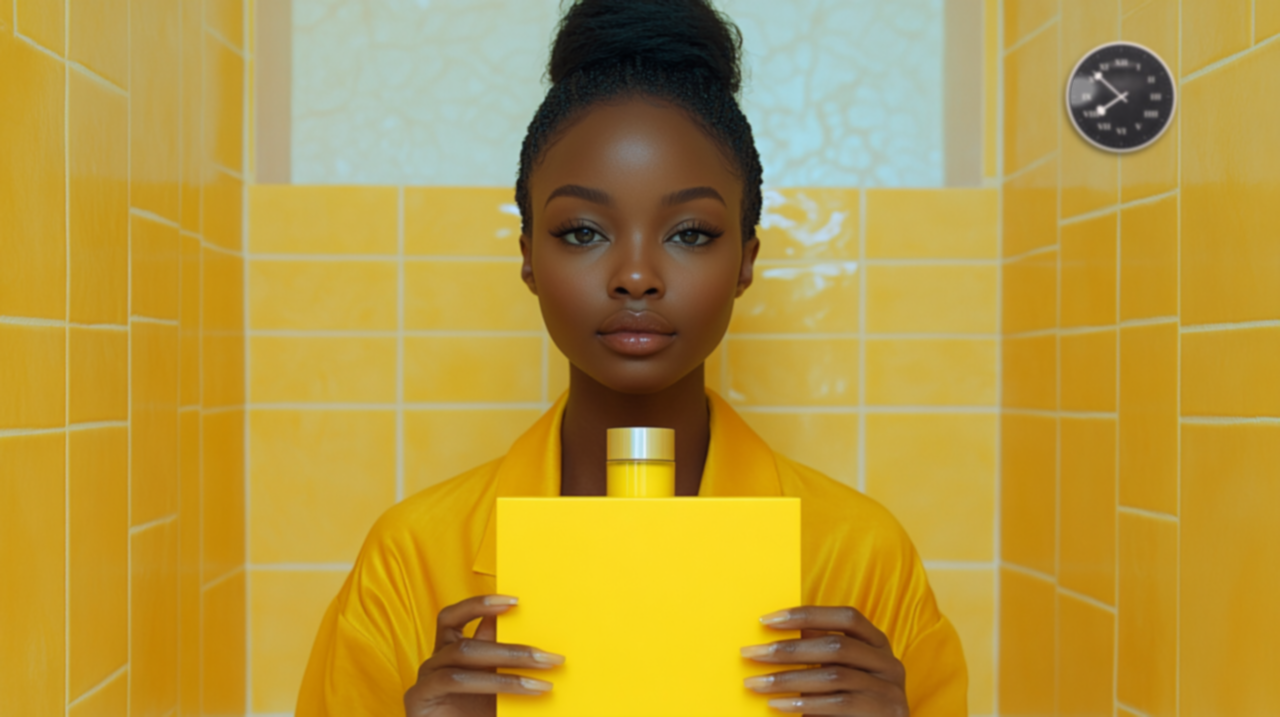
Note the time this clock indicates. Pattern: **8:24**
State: **7:52**
